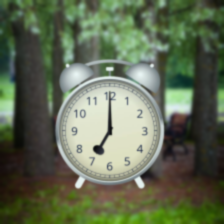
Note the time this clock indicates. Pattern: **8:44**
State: **7:00**
